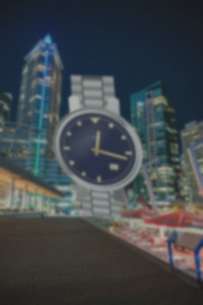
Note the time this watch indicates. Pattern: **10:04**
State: **12:17**
